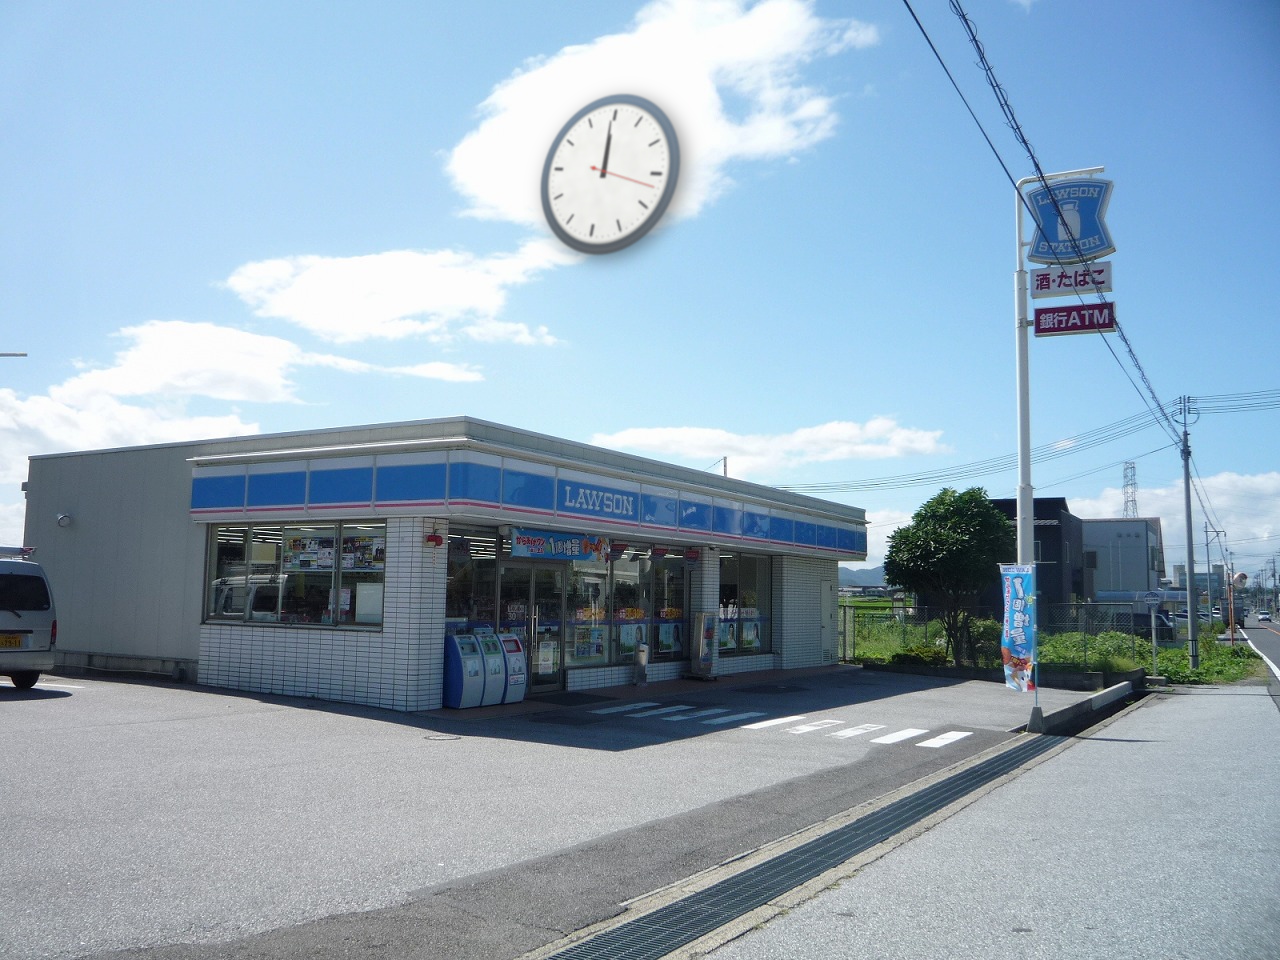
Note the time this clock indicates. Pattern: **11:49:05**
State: **11:59:17**
